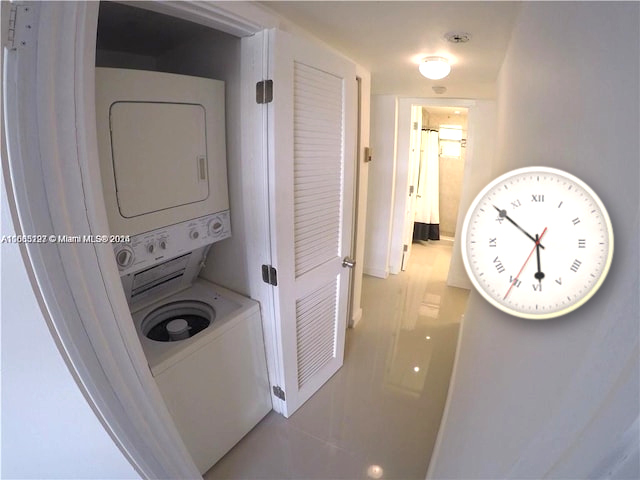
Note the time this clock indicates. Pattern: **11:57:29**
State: **5:51:35**
